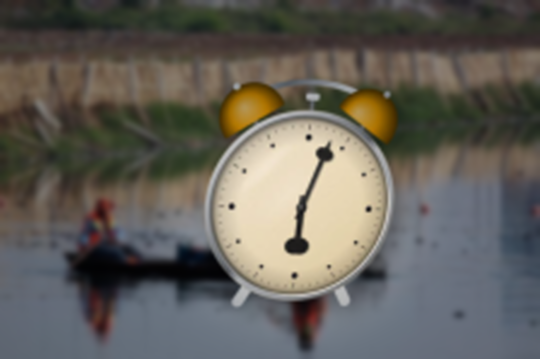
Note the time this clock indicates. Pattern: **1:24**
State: **6:03**
